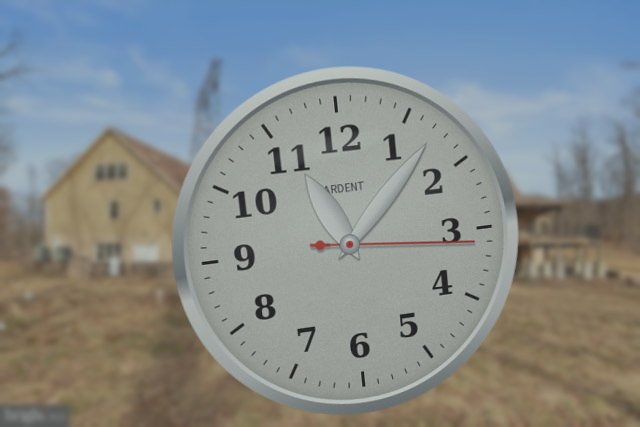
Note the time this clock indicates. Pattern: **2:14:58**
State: **11:07:16**
